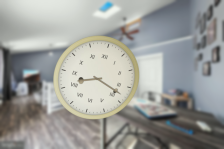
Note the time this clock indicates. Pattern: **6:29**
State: **8:18**
